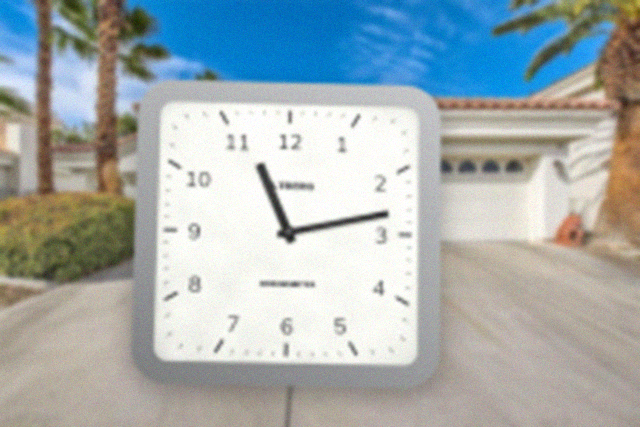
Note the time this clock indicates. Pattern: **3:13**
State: **11:13**
